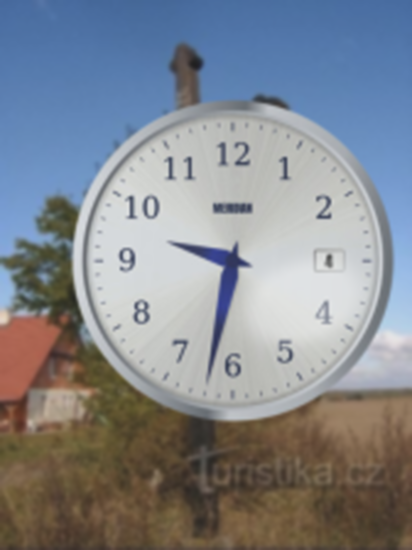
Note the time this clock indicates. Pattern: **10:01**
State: **9:32**
